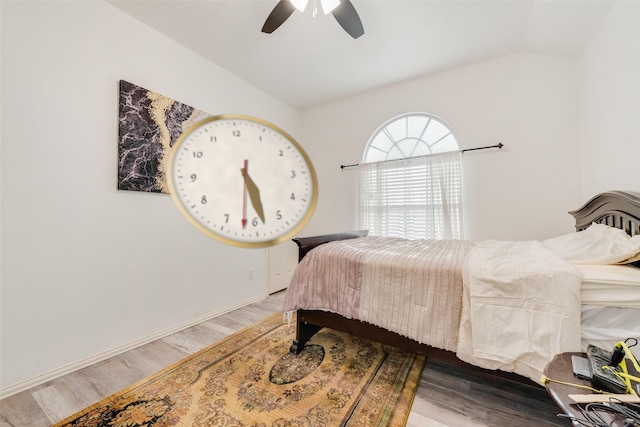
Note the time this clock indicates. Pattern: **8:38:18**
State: **5:28:32**
